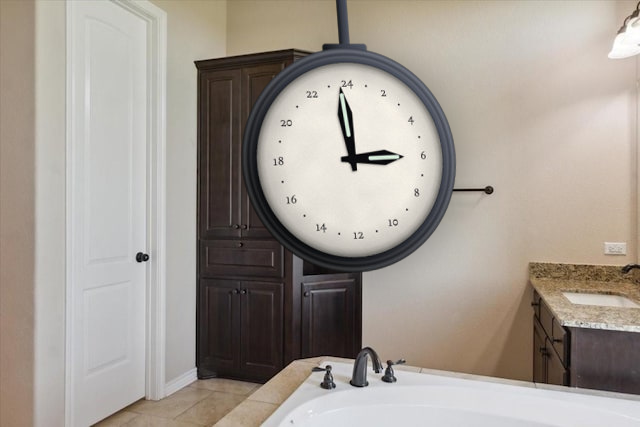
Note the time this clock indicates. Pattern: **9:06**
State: **5:59**
